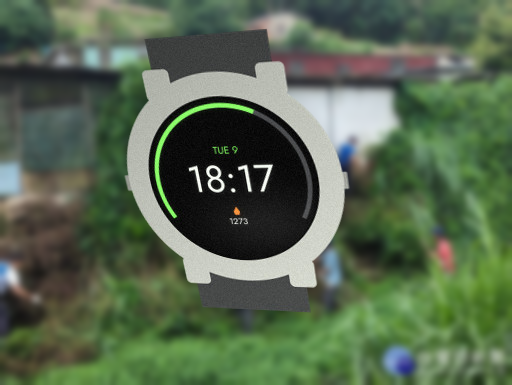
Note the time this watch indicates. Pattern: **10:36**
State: **18:17**
